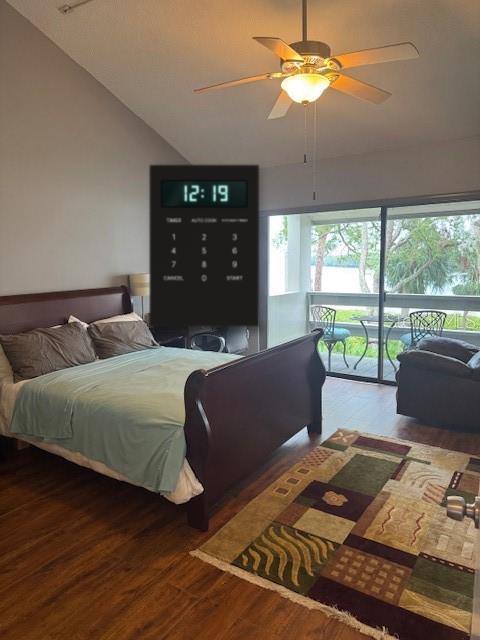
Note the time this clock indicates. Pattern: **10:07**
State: **12:19**
